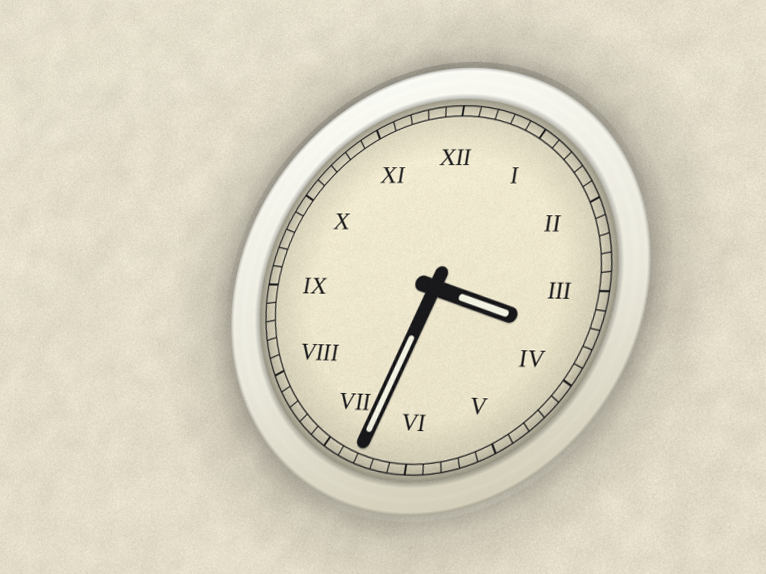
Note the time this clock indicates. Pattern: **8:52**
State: **3:33**
